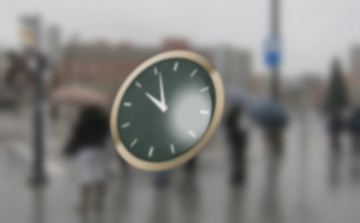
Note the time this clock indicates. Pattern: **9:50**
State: **9:56**
